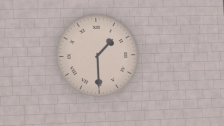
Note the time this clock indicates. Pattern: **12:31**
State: **1:30**
